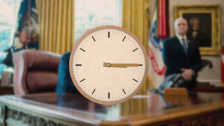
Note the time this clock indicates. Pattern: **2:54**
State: **3:15**
